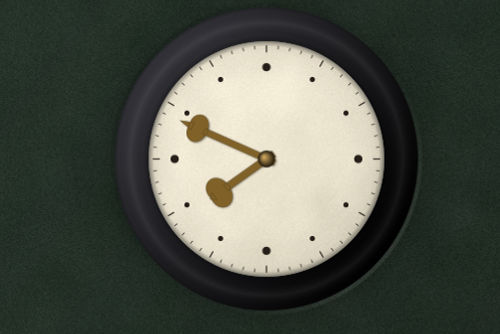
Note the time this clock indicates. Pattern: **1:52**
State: **7:49**
